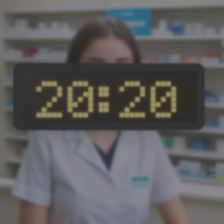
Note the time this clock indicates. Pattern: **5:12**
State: **20:20**
